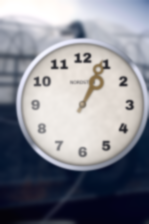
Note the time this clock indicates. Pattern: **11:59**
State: **1:04**
